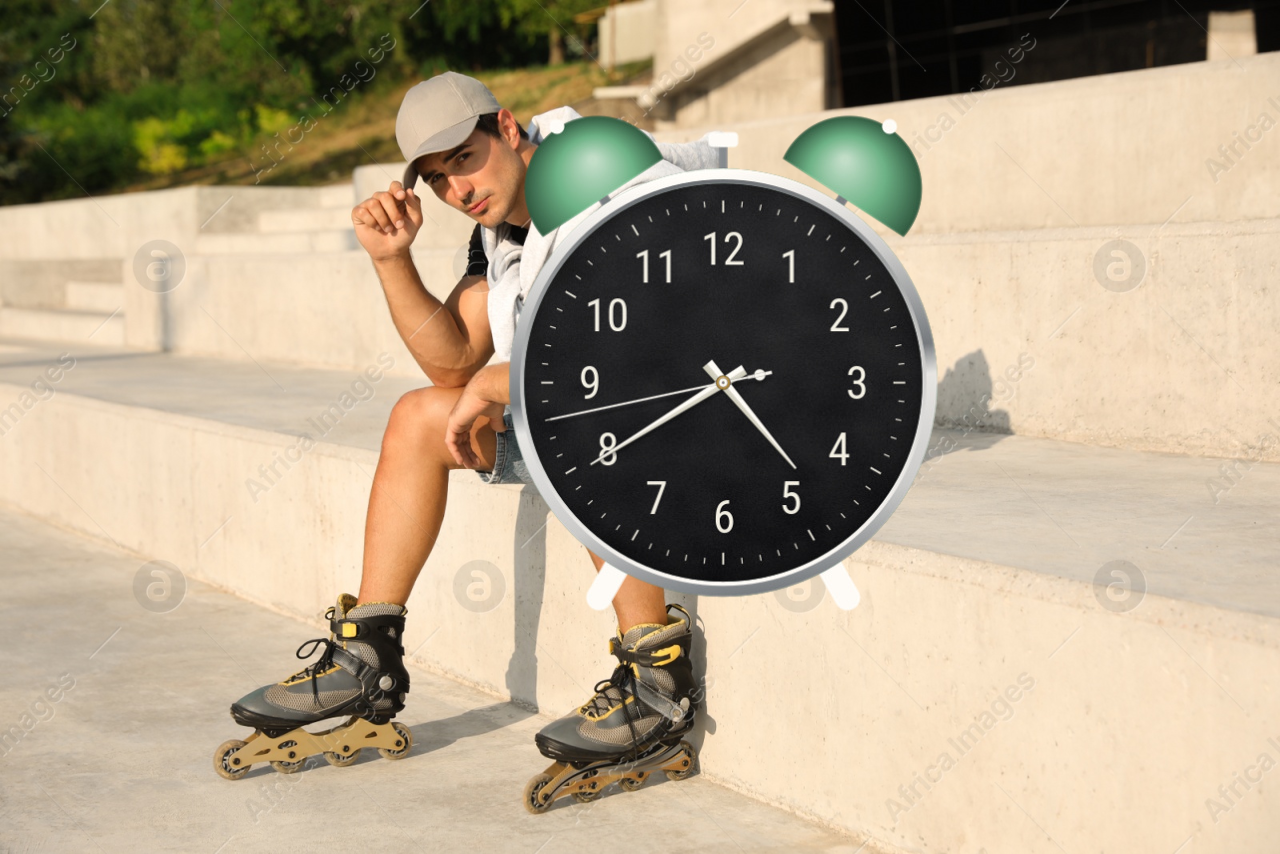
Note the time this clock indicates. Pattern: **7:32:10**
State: **4:39:43**
